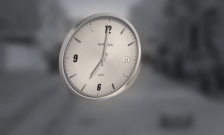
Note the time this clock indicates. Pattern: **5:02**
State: **7:00**
